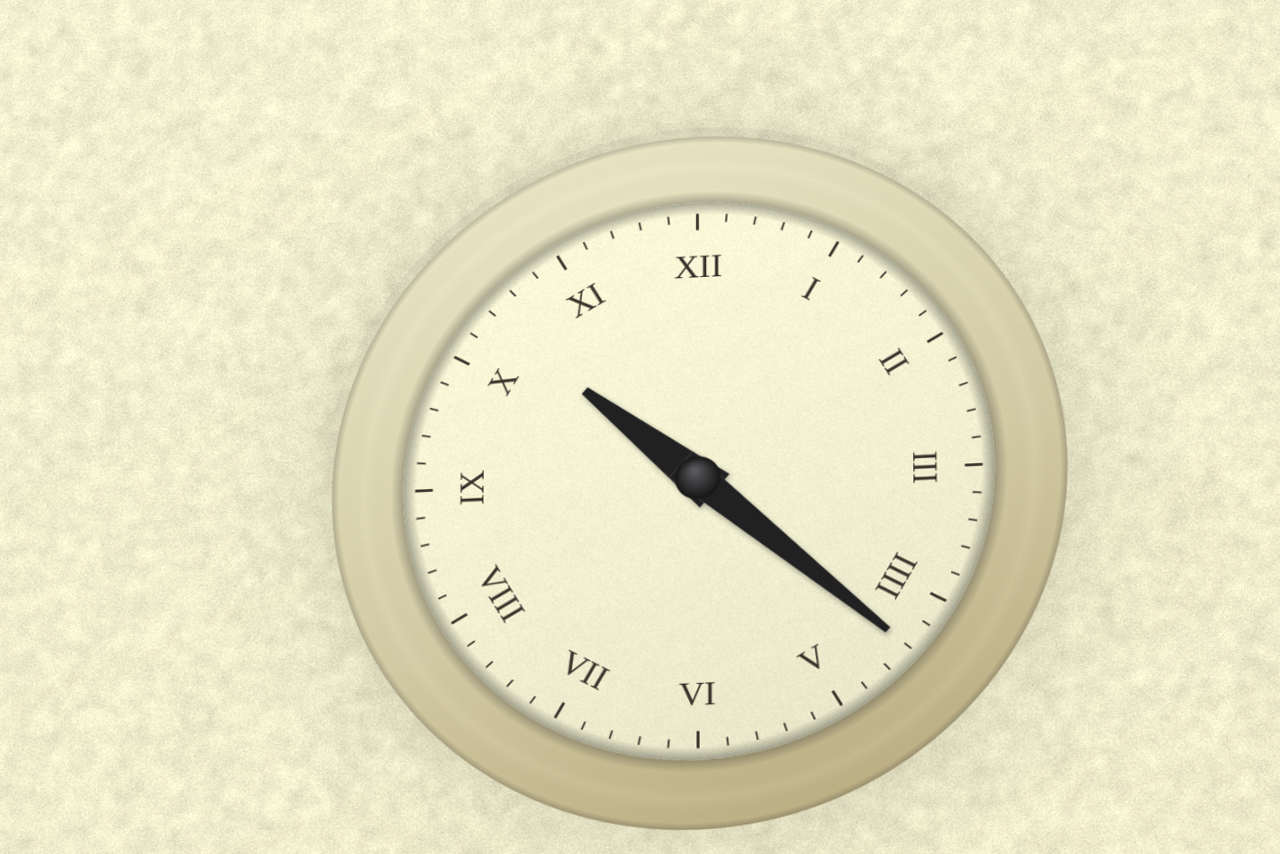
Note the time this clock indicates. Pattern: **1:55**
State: **10:22**
